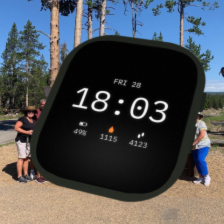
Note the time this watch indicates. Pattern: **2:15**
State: **18:03**
